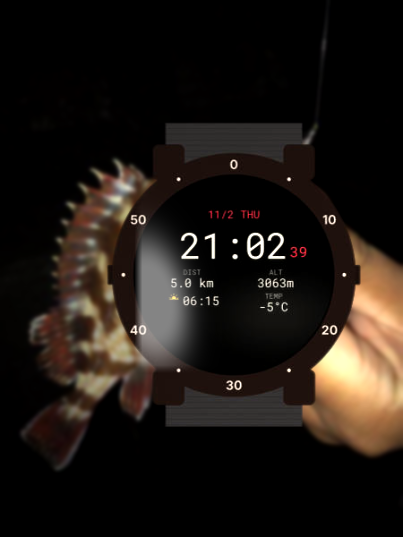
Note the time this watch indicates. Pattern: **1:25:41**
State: **21:02:39**
